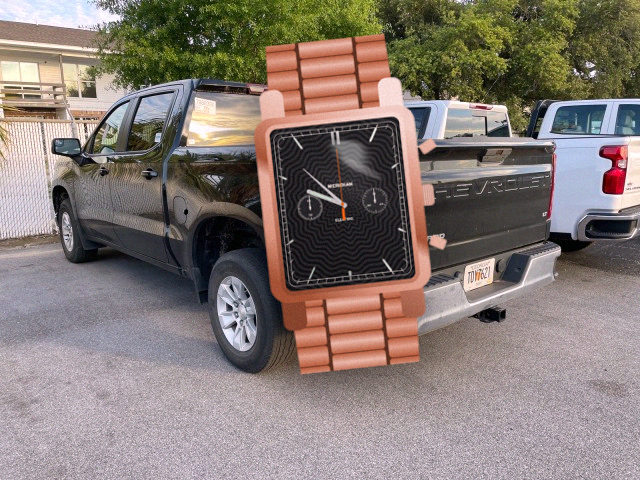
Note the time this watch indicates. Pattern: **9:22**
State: **9:53**
